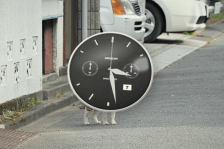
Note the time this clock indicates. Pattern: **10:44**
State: **3:28**
